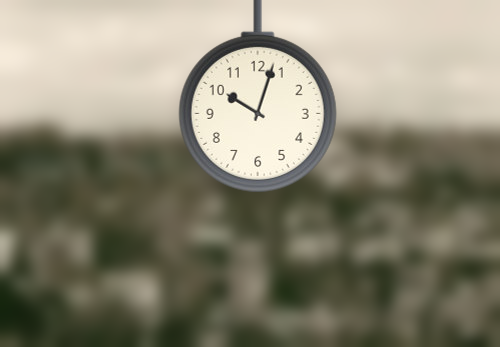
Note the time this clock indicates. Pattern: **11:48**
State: **10:03**
